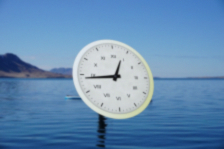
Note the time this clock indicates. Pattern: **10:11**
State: **12:44**
